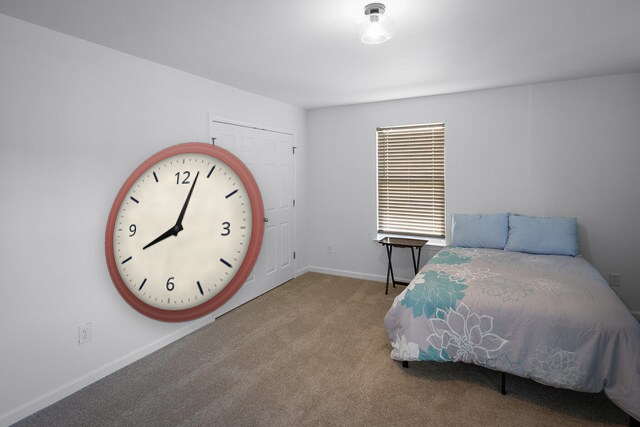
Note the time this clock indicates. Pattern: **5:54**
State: **8:03**
